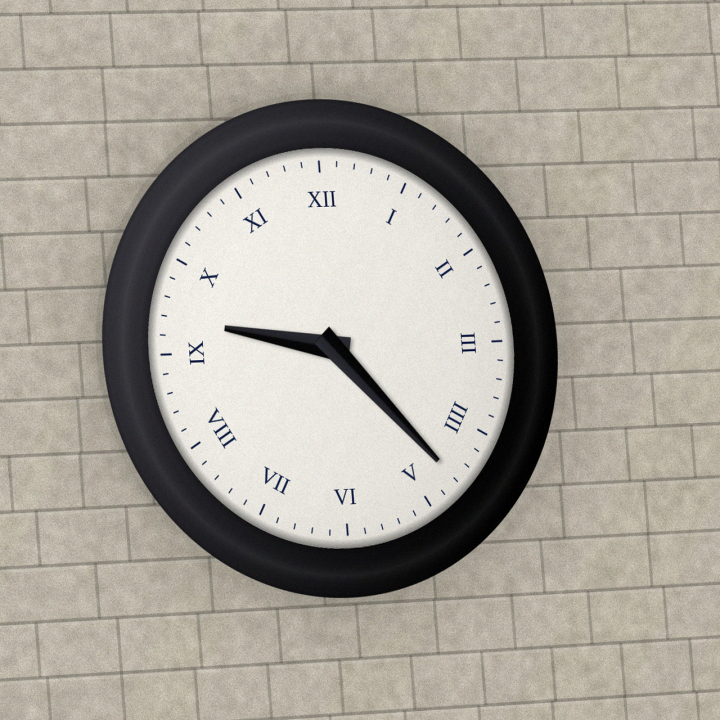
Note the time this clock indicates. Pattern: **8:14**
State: **9:23**
